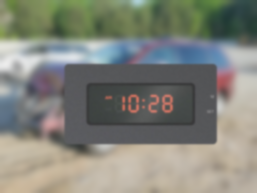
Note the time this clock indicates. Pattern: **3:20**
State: **10:28**
